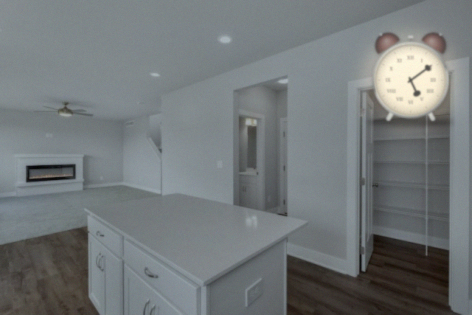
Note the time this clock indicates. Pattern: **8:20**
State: **5:09**
